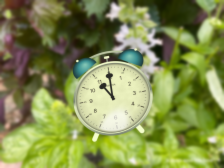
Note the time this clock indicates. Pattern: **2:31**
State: **11:00**
